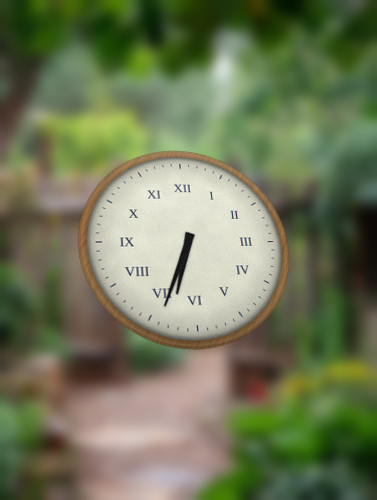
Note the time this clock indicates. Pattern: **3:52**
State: **6:34**
